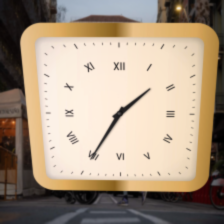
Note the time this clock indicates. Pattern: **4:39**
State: **1:35**
